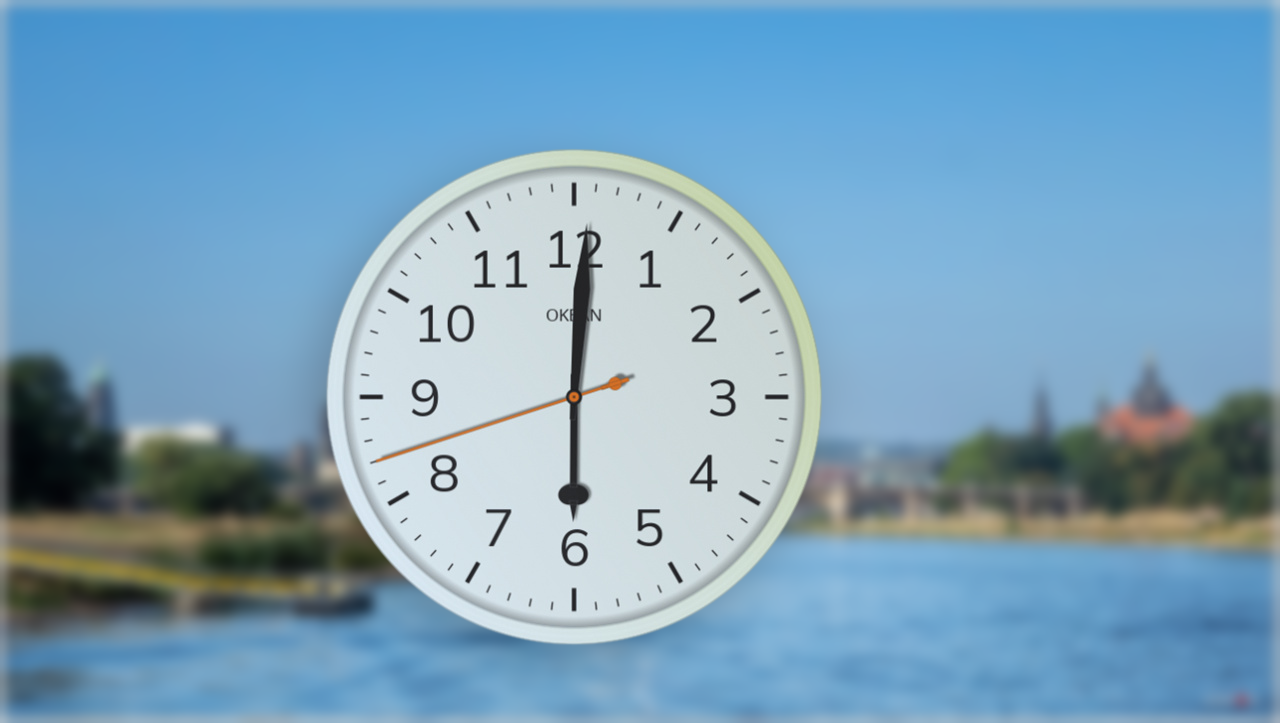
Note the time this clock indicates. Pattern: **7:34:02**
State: **6:00:42**
